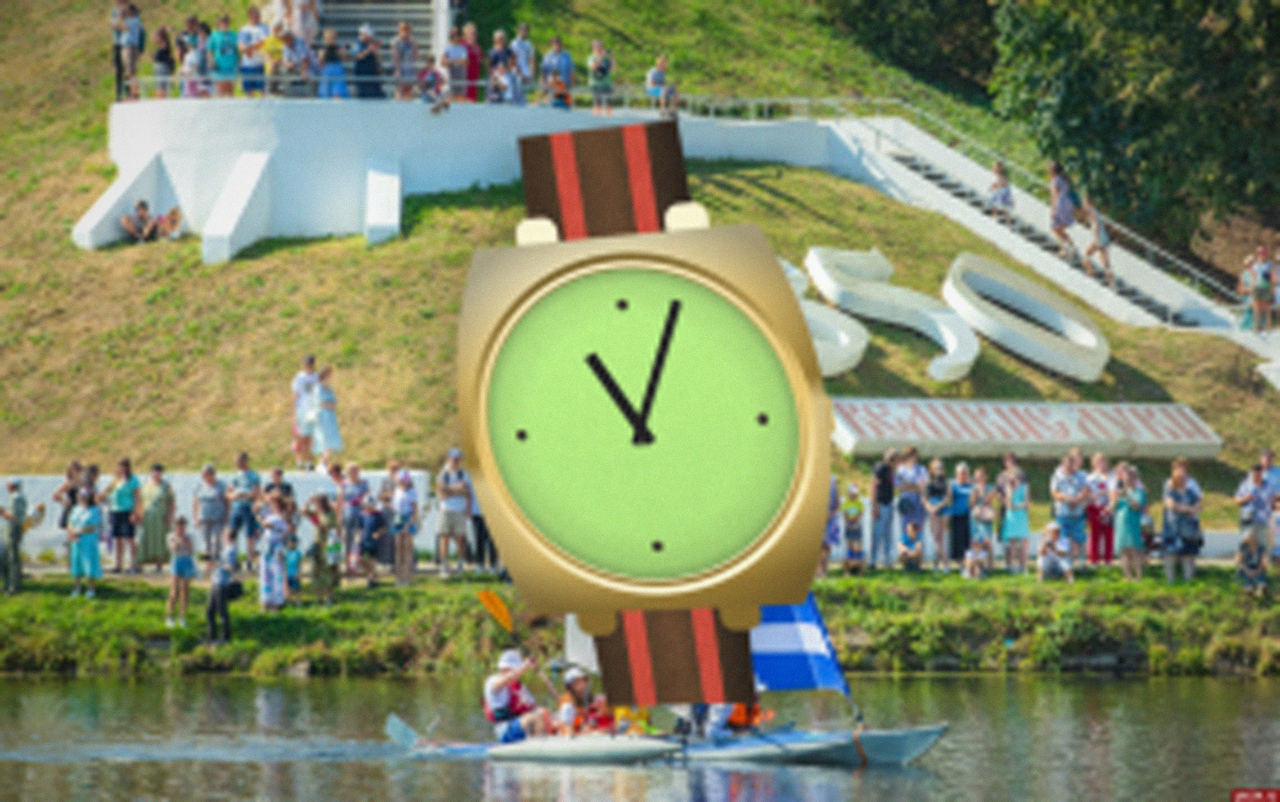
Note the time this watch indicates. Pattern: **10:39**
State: **11:04**
